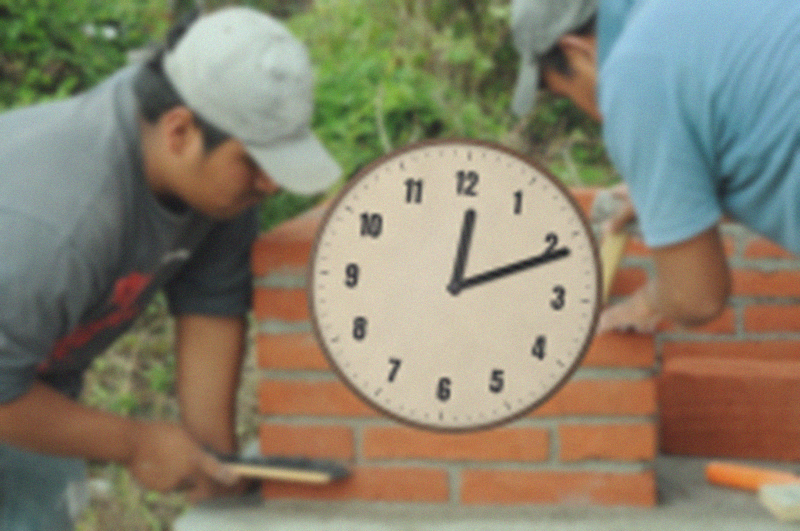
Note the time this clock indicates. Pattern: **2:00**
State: **12:11**
